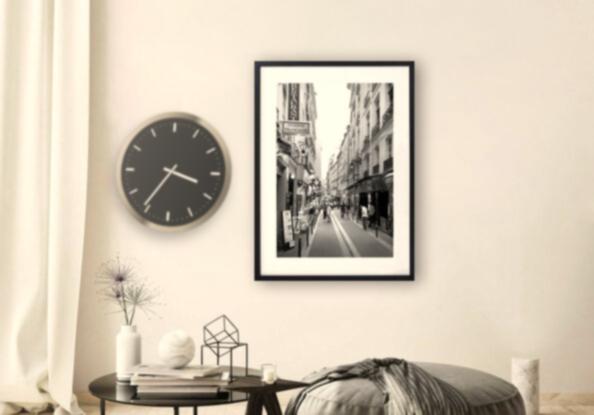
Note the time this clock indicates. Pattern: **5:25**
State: **3:36**
